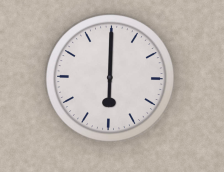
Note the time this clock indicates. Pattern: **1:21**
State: **6:00**
